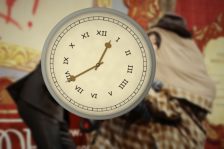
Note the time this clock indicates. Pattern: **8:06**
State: **12:39**
